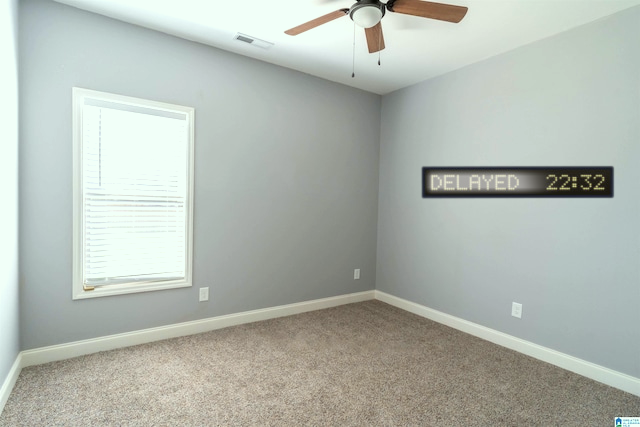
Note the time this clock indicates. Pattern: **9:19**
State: **22:32**
